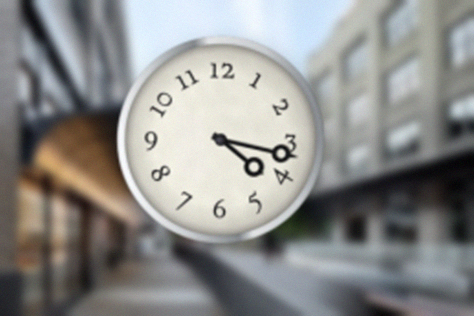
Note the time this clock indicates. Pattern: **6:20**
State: **4:17**
